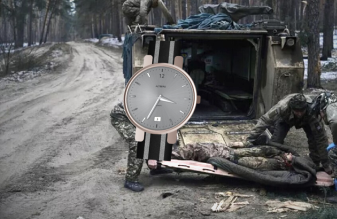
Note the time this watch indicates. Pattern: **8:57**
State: **3:34**
